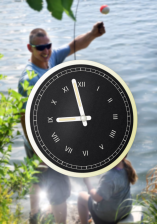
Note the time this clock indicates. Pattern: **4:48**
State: **8:58**
